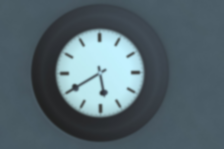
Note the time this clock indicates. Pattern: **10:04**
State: **5:40**
